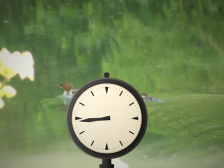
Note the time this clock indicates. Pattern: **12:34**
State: **8:44**
